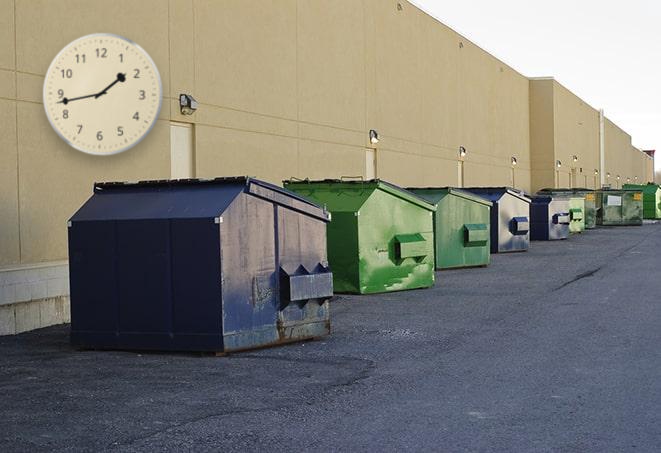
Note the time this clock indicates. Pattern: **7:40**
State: **1:43**
